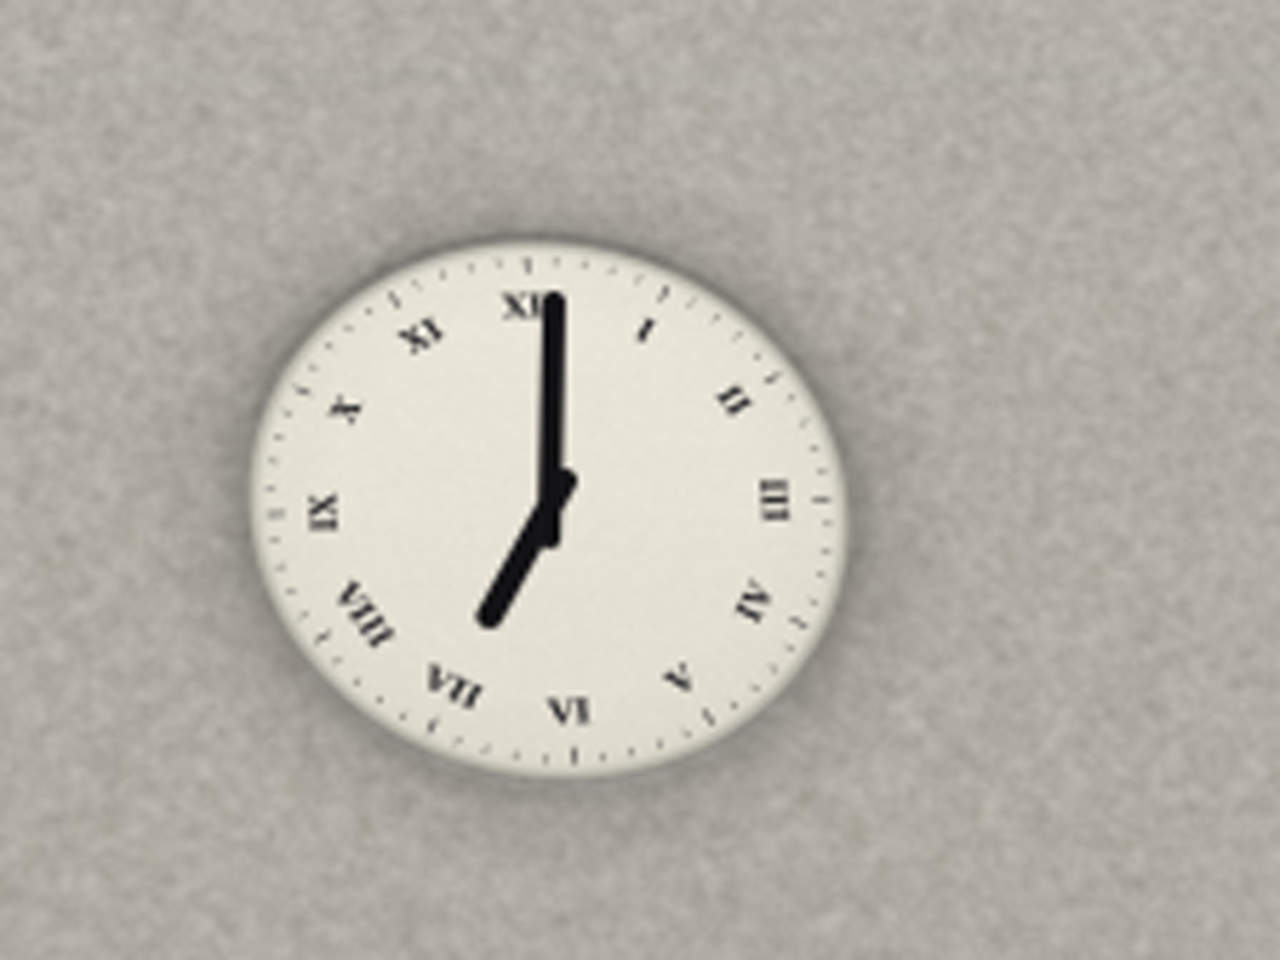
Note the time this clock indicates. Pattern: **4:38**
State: **7:01**
